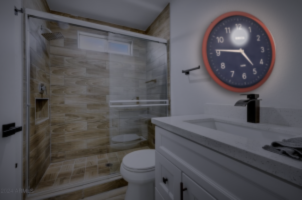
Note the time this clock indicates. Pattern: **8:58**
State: **4:46**
